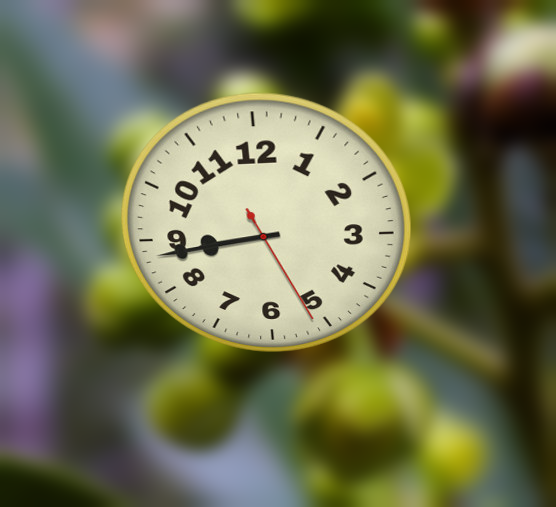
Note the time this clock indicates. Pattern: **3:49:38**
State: **8:43:26**
